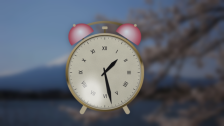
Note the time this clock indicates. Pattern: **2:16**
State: **1:28**
